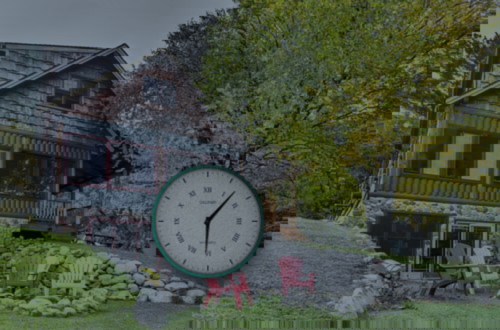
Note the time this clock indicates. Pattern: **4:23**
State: **6:07**
